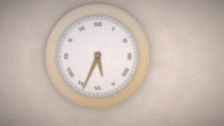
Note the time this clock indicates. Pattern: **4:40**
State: **5:34**
